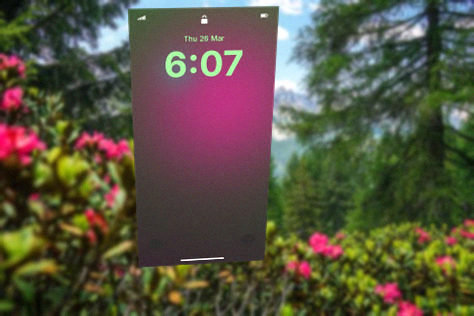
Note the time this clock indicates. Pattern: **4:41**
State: **6:07**
